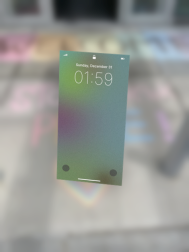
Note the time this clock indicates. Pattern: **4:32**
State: **1:59**
